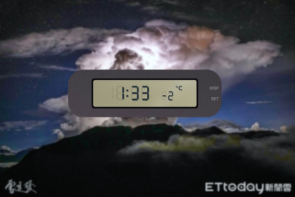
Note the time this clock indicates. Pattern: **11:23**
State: **1:33**
